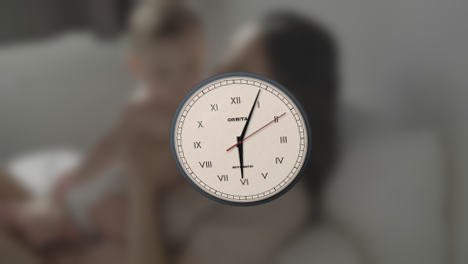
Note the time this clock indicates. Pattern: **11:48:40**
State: **6:04:10**
